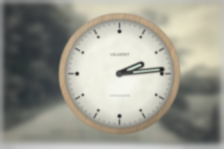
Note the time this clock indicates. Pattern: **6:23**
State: **2:14**
